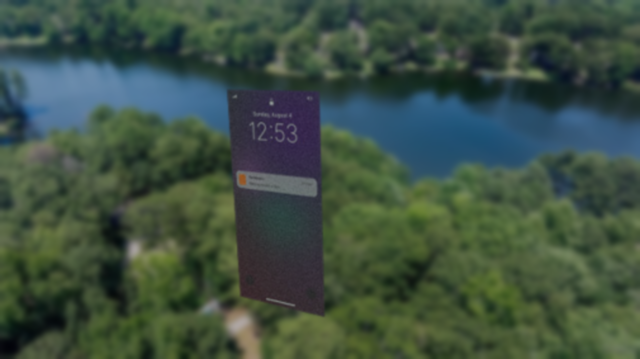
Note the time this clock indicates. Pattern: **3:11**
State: **12:53**
